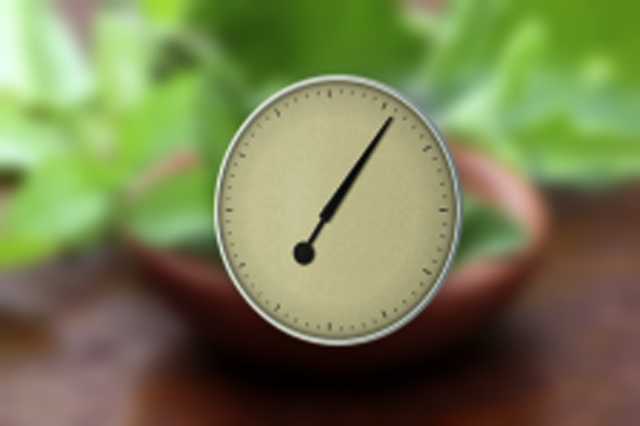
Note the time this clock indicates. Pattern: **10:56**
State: **7:06**
